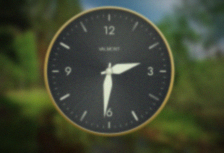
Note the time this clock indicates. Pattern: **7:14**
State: **2:31**
